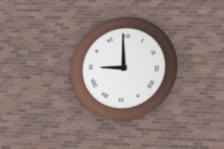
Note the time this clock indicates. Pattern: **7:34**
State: **8:59**
